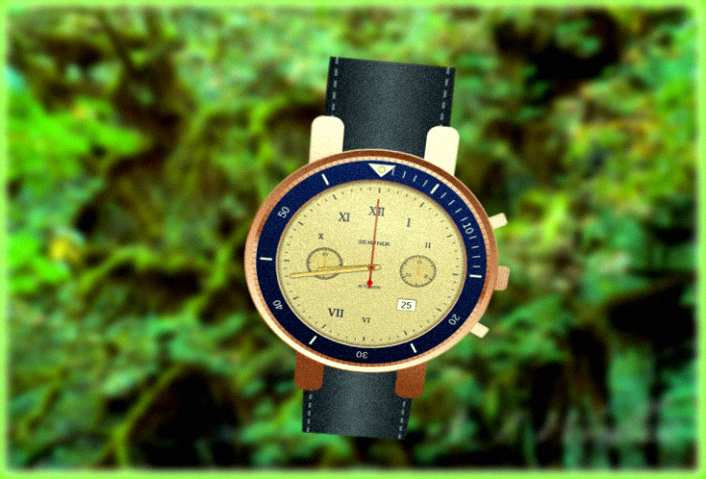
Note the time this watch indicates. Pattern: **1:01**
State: **8:43**
